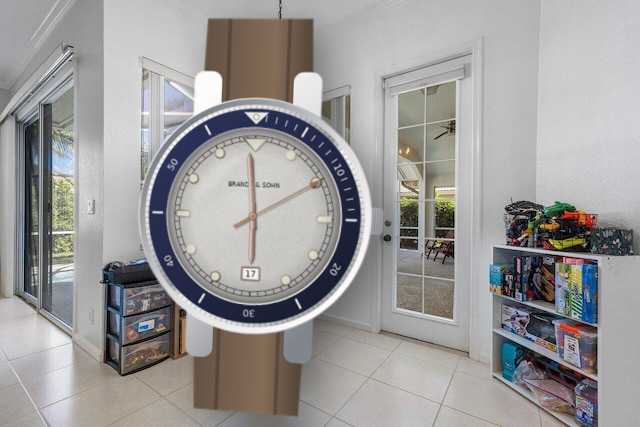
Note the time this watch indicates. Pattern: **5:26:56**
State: **5:59:10**
